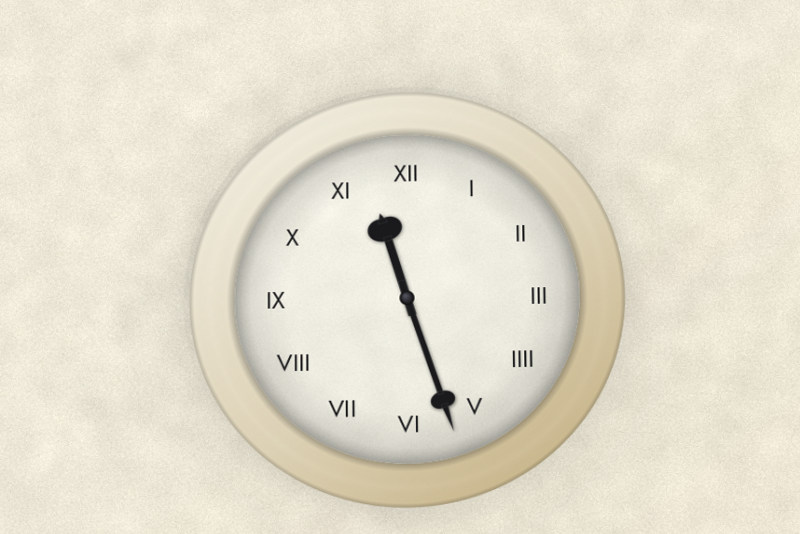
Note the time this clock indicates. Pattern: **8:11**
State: **11:27**
